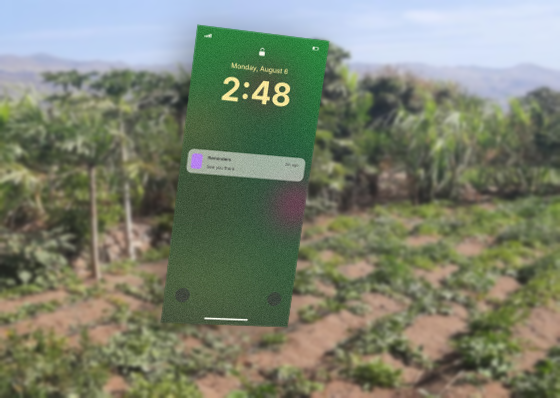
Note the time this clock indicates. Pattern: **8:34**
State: **2:48**
